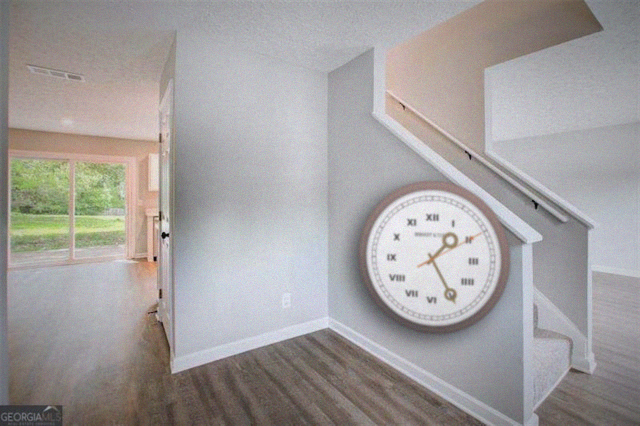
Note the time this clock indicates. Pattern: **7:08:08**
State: **1:25:10**
